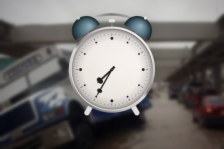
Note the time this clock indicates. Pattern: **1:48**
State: **7:35**
